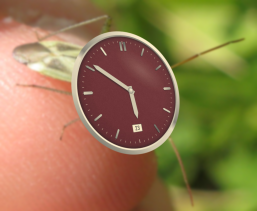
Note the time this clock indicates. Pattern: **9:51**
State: **5:51**
